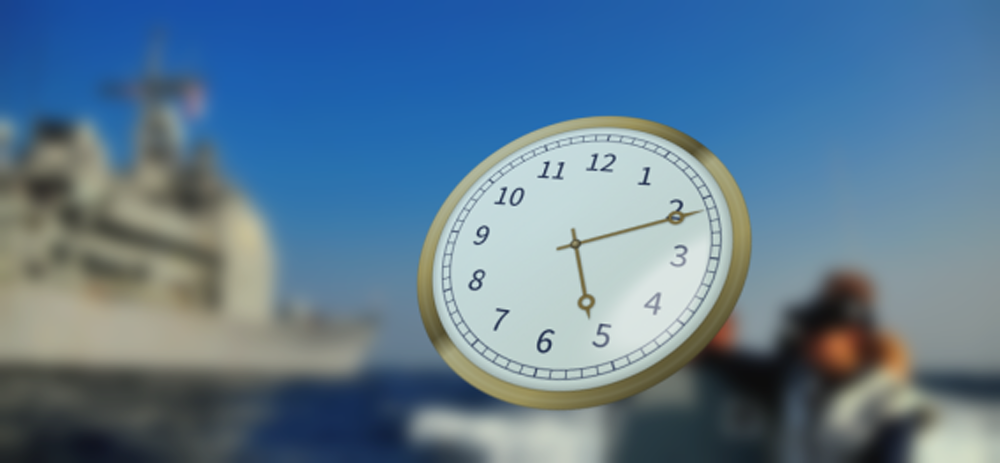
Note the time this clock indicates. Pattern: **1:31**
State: **5:11**
